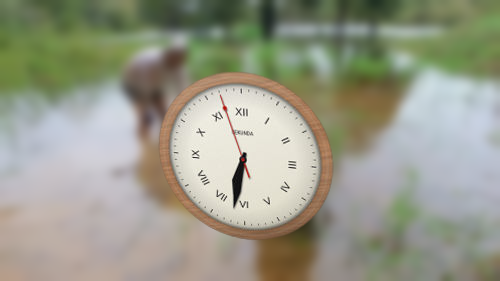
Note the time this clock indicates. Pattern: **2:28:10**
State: **6:31:57**
